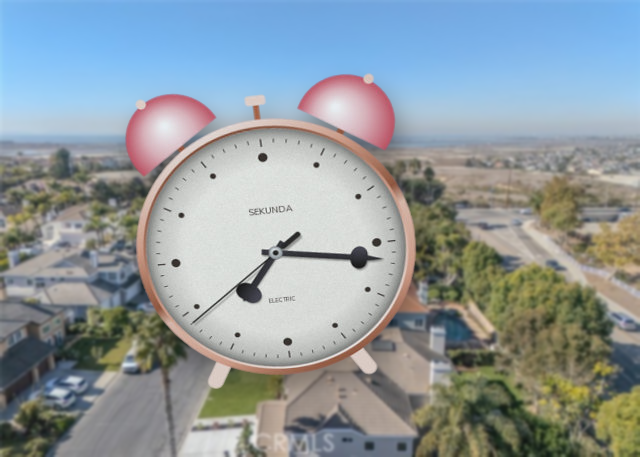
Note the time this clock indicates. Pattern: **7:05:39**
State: **7:16:39**
